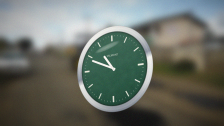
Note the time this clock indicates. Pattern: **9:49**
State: **10:49**
